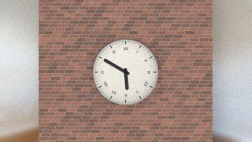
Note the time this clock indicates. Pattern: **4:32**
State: **5:50**
